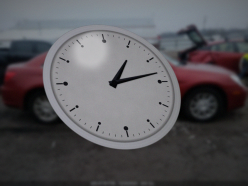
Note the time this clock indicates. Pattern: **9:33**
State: **1:13**
